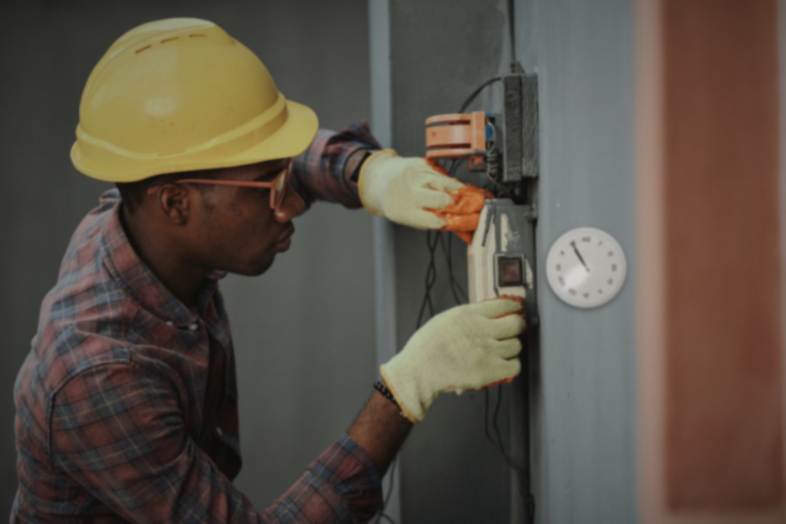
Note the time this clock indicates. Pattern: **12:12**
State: **10:55**
